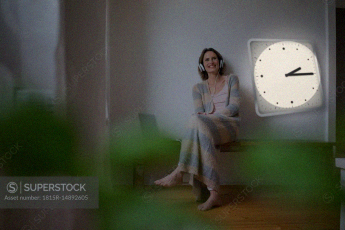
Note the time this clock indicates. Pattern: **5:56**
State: **2:15**
